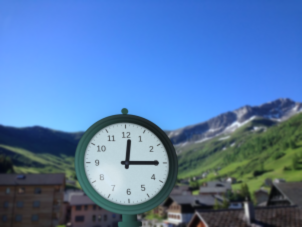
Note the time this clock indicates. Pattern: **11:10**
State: **12:15**
